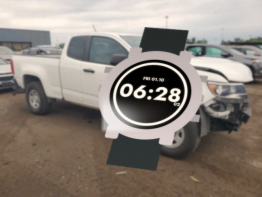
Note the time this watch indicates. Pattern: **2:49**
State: **6:28**
